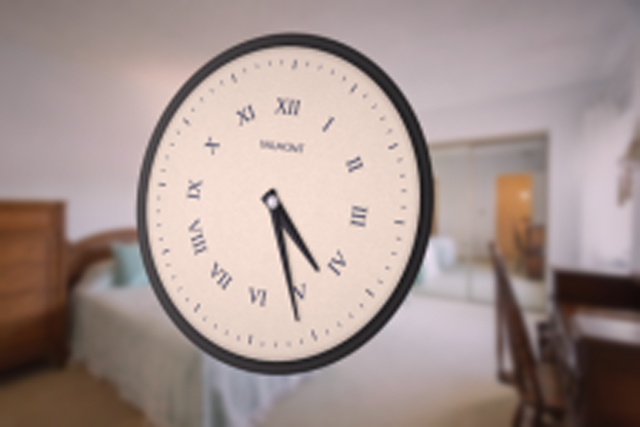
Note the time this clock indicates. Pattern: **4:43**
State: **4:26**
